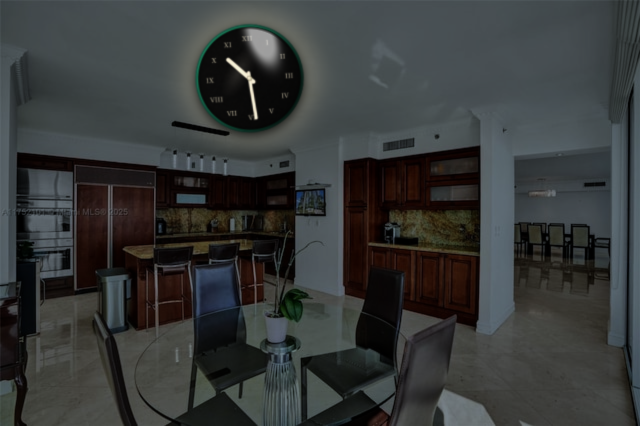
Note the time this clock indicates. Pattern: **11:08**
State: **10:29**
